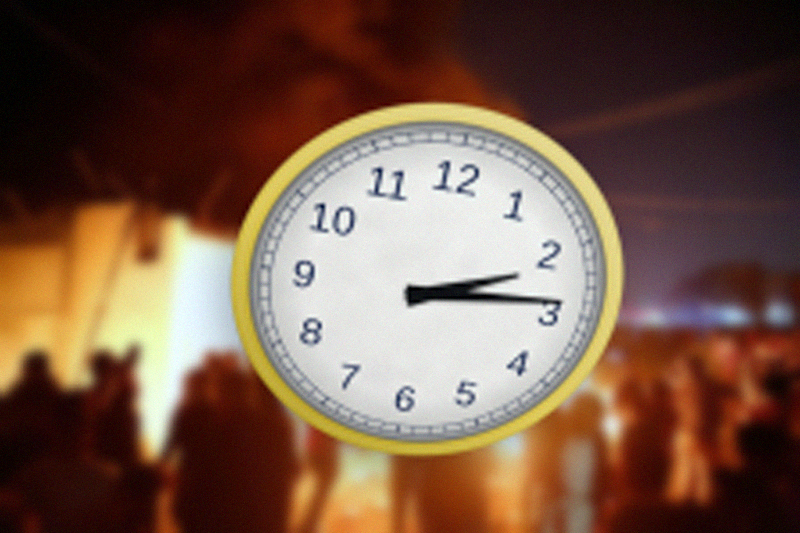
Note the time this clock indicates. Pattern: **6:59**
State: **2:14**
